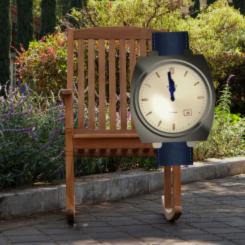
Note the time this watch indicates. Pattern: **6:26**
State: **11:59**
